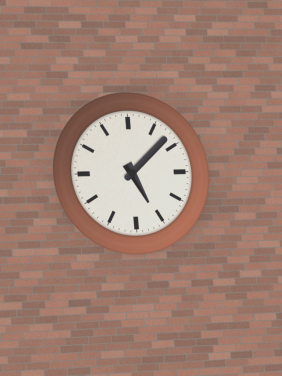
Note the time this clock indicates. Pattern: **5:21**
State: **5:08**
